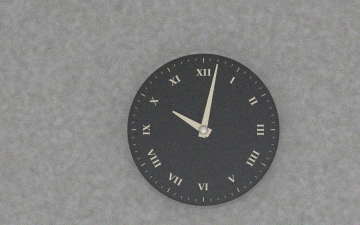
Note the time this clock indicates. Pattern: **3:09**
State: **10:02**
